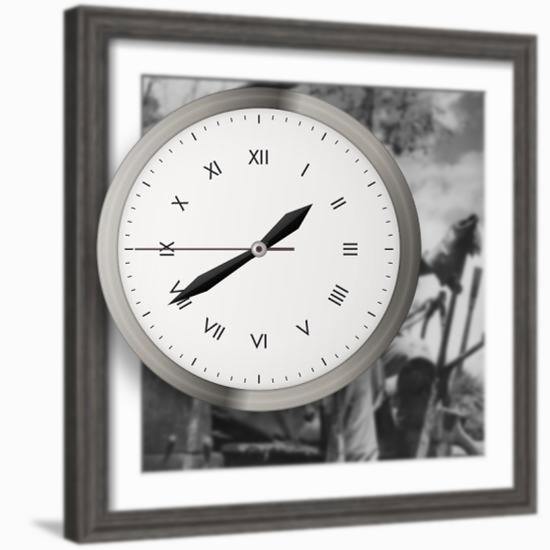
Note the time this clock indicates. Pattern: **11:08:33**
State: **1:39:45**
